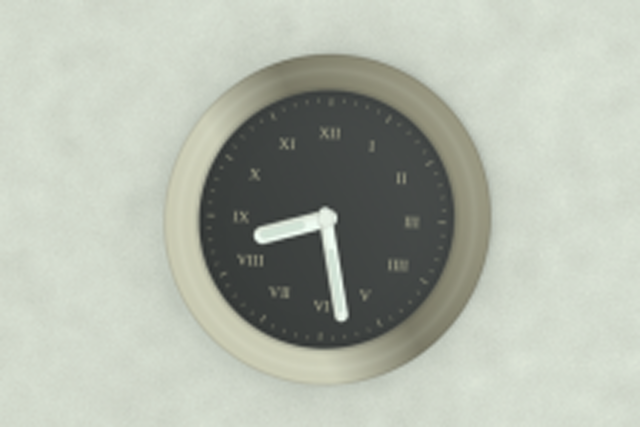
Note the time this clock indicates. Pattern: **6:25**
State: **8:28**
